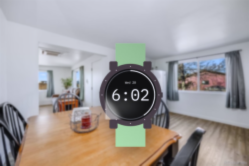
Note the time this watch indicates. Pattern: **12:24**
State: **6:02**
